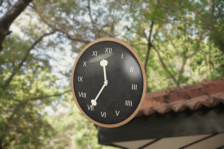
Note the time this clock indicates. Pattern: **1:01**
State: **11:35**
